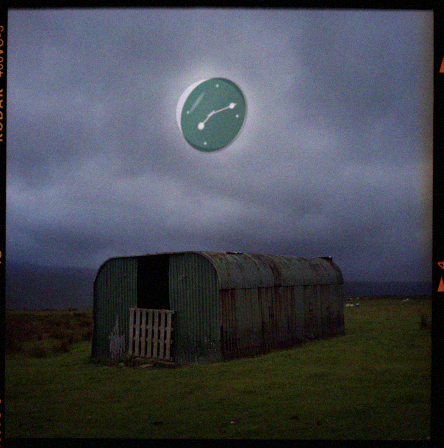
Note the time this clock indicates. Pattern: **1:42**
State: **7:11**
